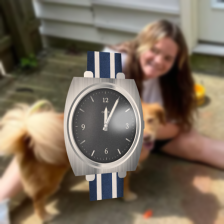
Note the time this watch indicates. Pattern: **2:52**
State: **12:05**
